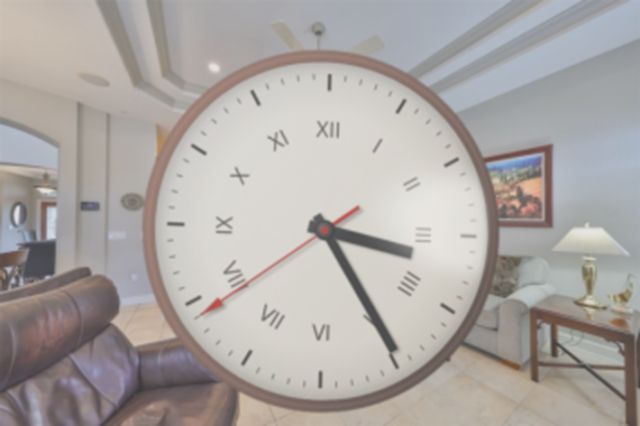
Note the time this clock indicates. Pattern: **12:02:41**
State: **3:24:39**
